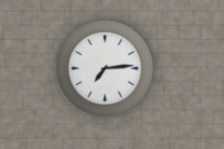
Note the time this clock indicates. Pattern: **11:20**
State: **7:14**
